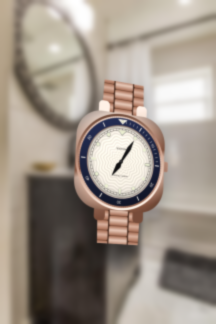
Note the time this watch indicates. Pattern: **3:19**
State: **7:05**
